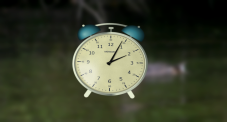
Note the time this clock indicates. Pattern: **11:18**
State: **2:04**
